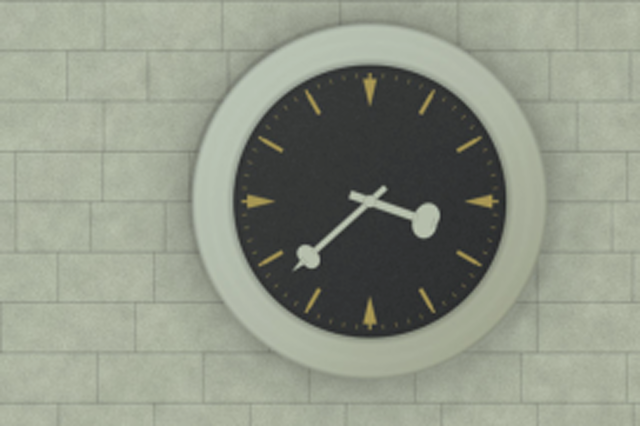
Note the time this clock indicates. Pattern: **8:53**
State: **3:38**
